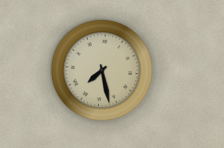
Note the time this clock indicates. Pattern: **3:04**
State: **7:27**
